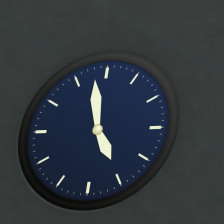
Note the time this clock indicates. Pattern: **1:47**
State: **4:58**
